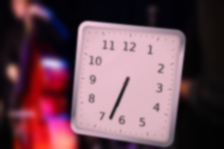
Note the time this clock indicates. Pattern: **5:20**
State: **6:33**
